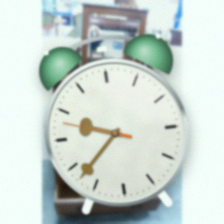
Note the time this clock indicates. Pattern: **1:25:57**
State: **9:37:48**
